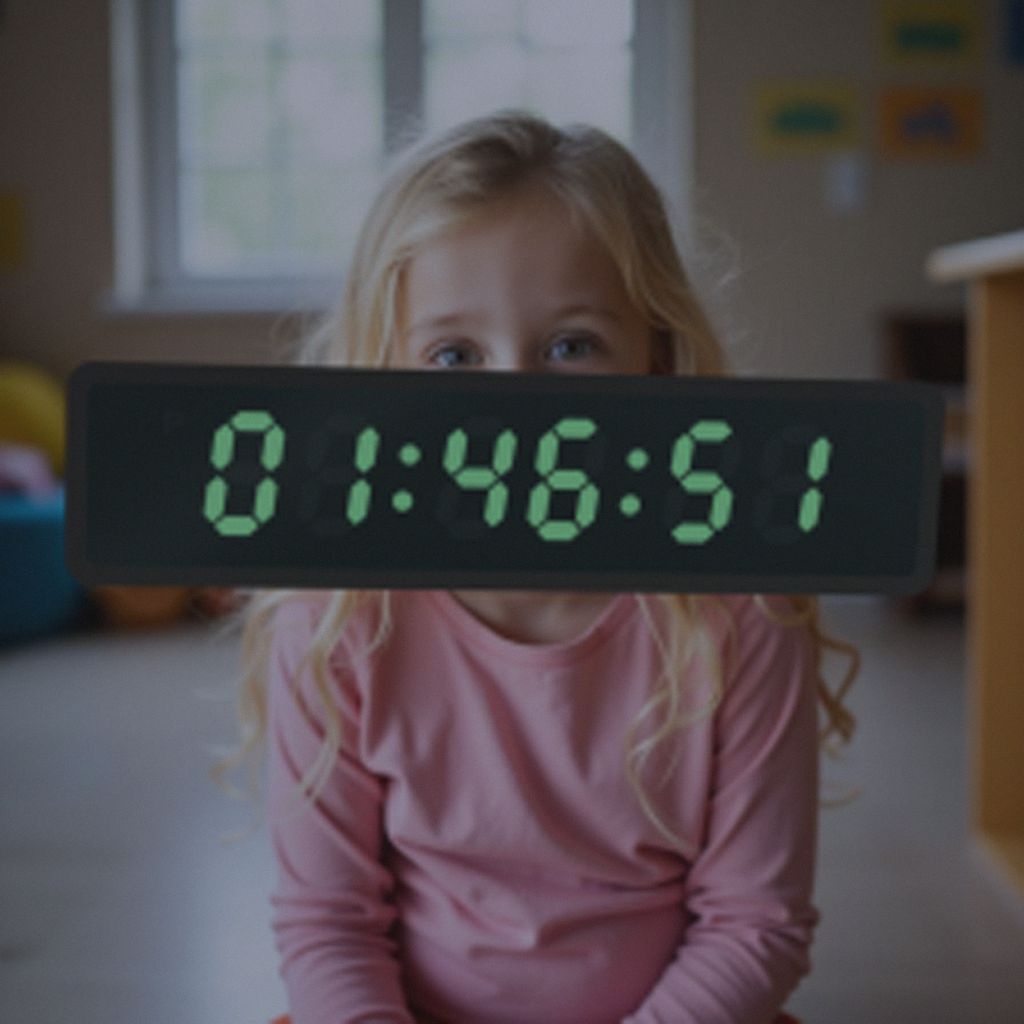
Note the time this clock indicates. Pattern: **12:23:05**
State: **1:46:51**
